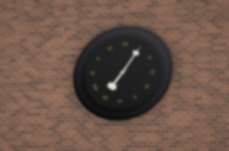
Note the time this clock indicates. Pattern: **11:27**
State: **7:05**
